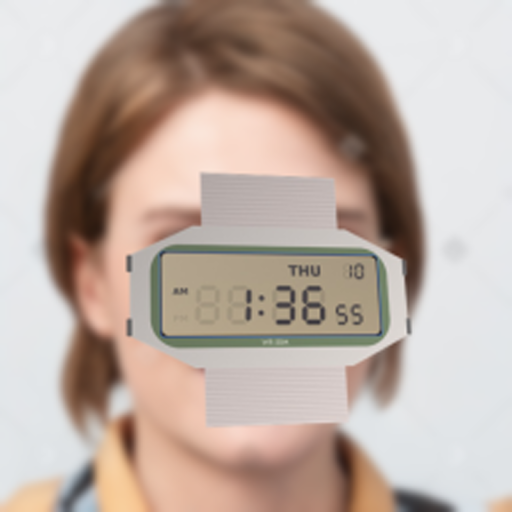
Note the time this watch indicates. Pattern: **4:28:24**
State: **1:36:55**
